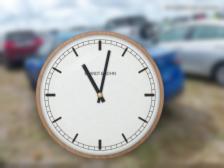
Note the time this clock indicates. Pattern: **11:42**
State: **11:02**
